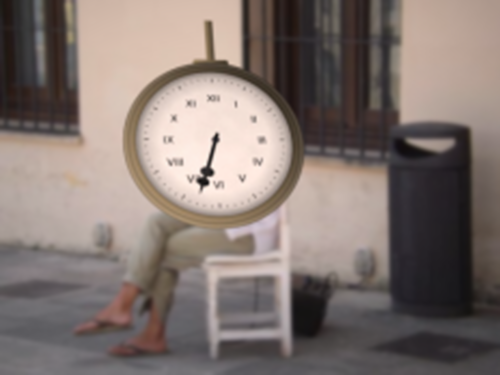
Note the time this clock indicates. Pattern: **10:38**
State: **6:33**
